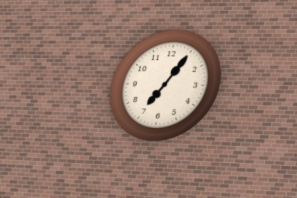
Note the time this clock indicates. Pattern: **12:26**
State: **7:05**
